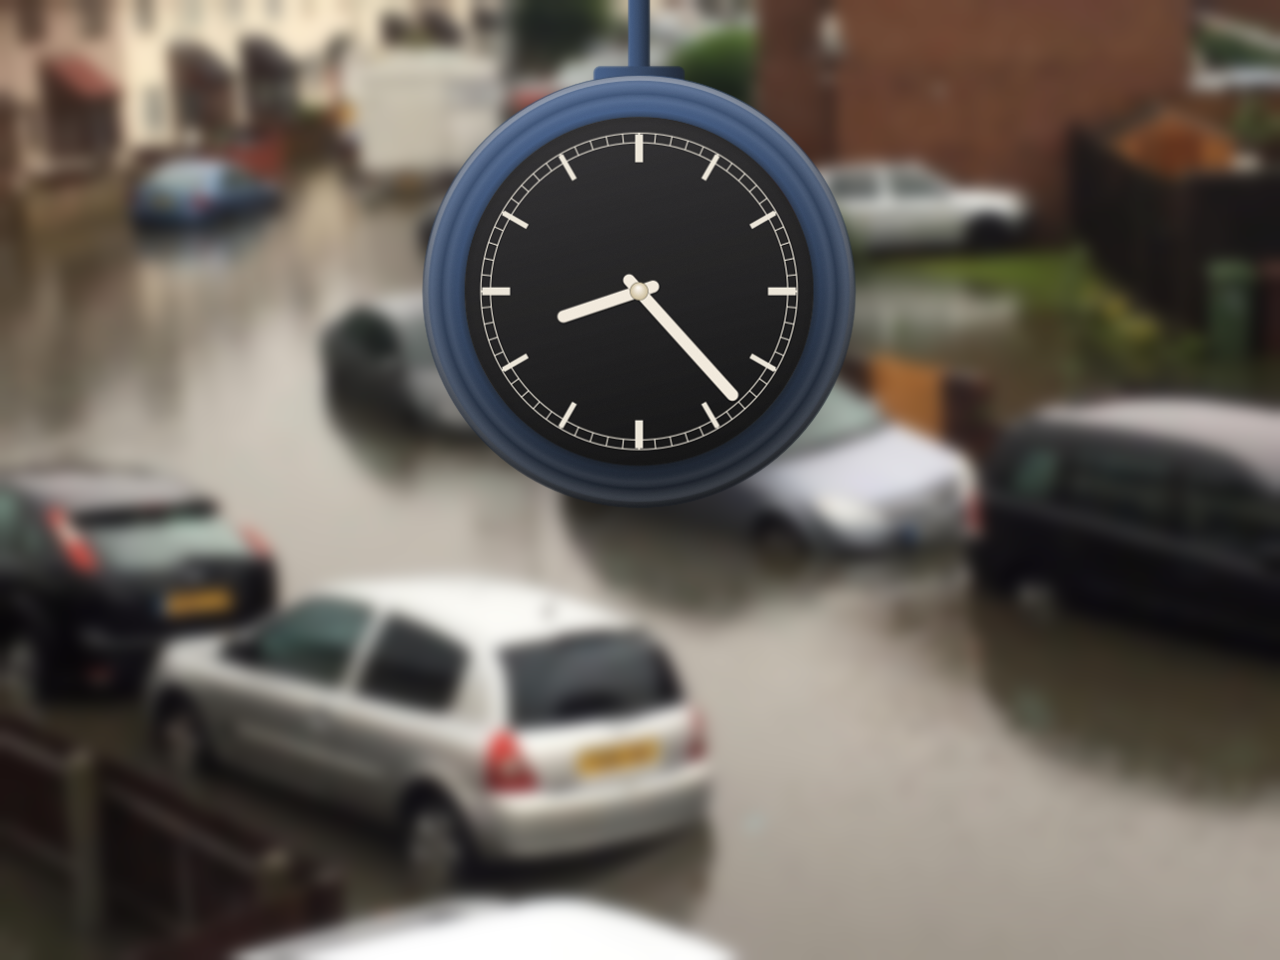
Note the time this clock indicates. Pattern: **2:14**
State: **8:23**
